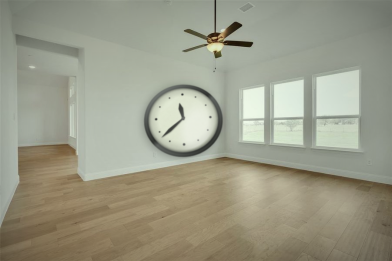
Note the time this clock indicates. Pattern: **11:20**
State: **11:38**
